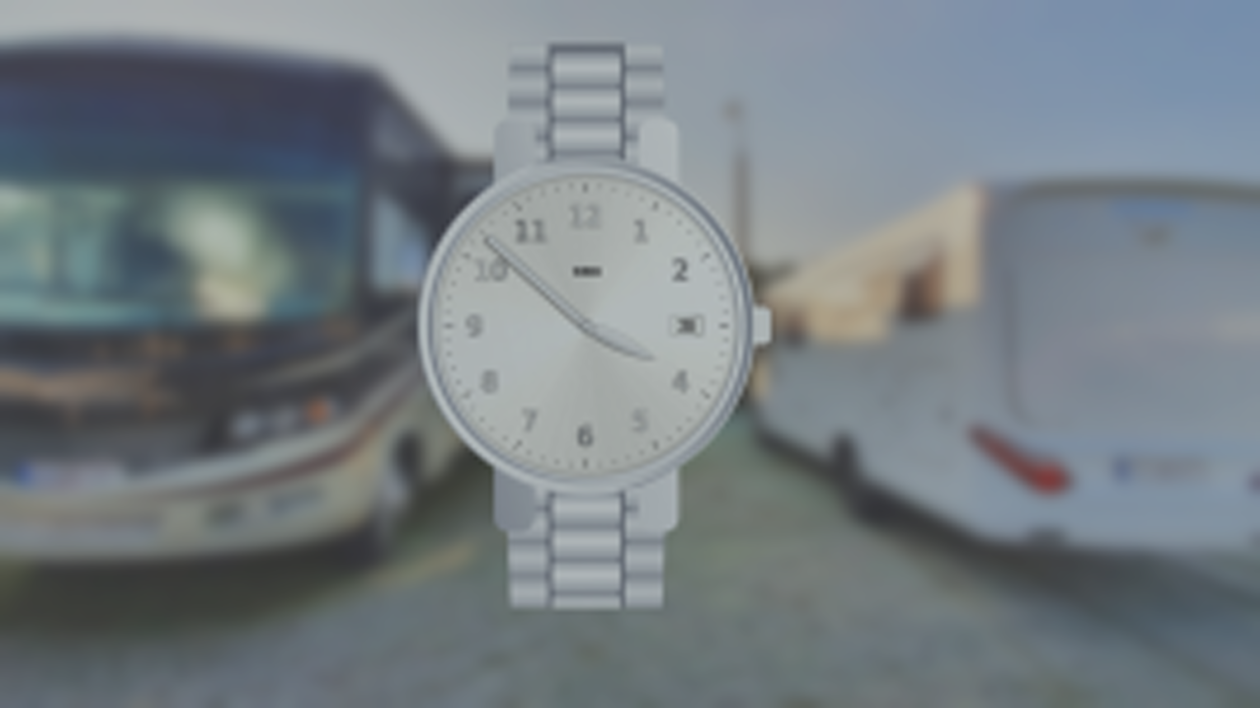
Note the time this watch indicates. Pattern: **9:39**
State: **3:52**
